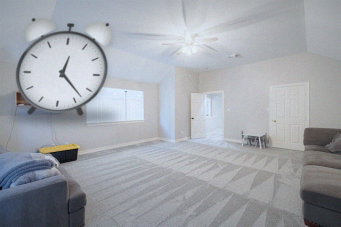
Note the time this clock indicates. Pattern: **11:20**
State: **12:23**
